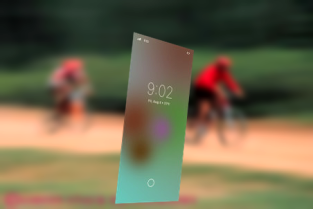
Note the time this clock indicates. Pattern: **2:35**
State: **9:02**
